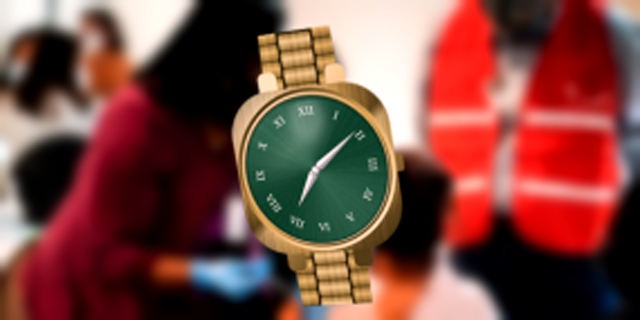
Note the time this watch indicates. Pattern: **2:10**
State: **7:09**
